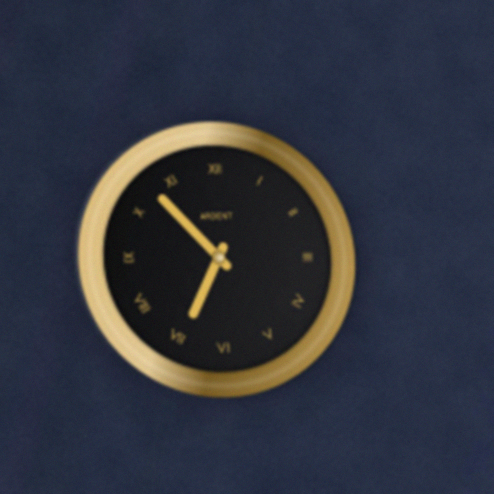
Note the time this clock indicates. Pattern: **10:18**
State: **6:53**
